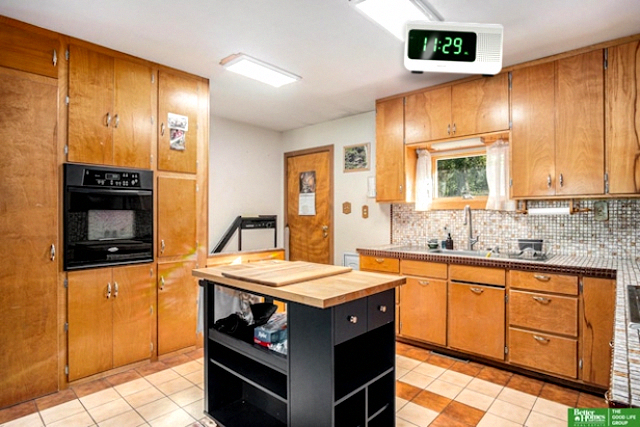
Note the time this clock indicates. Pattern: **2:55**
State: **11:29**
